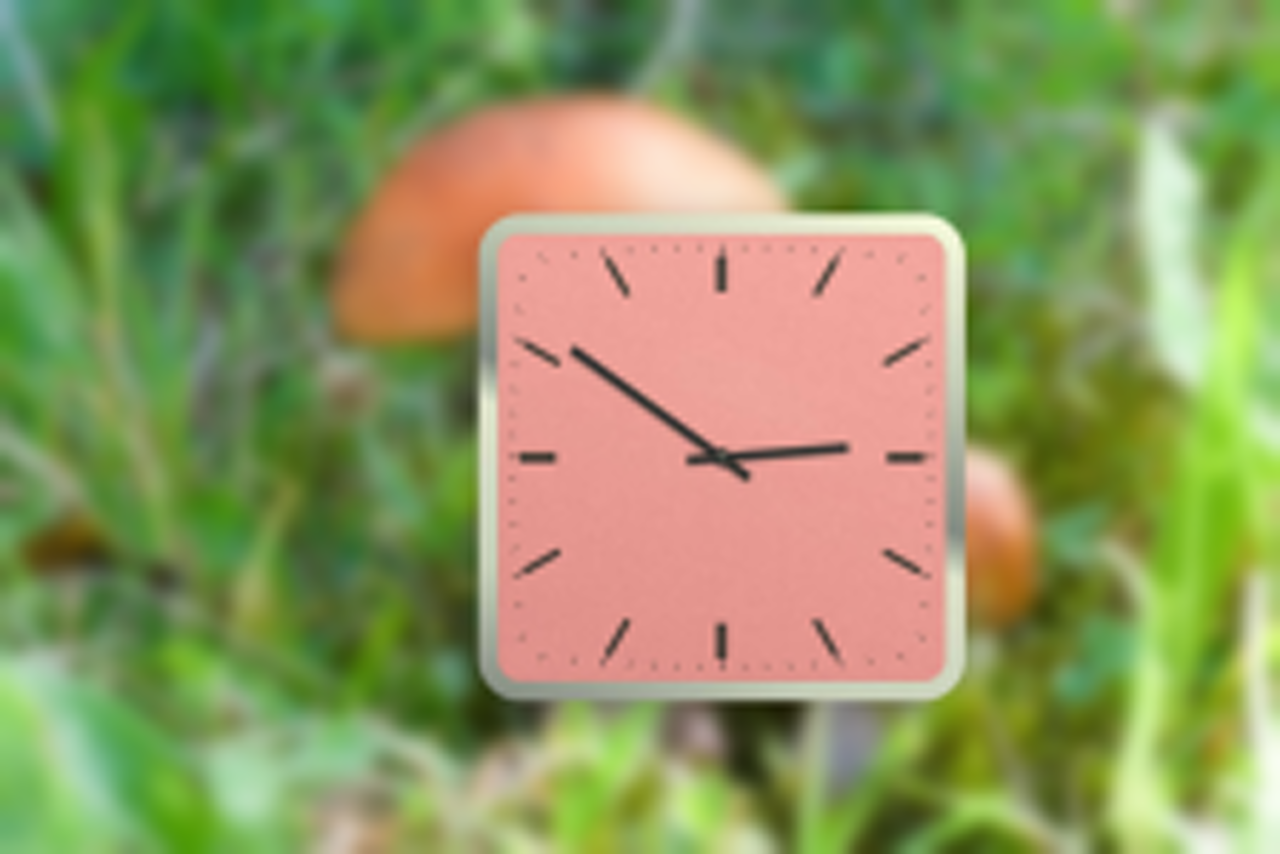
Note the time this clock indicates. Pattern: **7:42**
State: **2:51**
